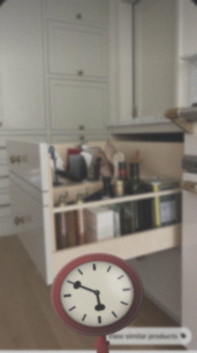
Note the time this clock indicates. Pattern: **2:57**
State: **5:50**
